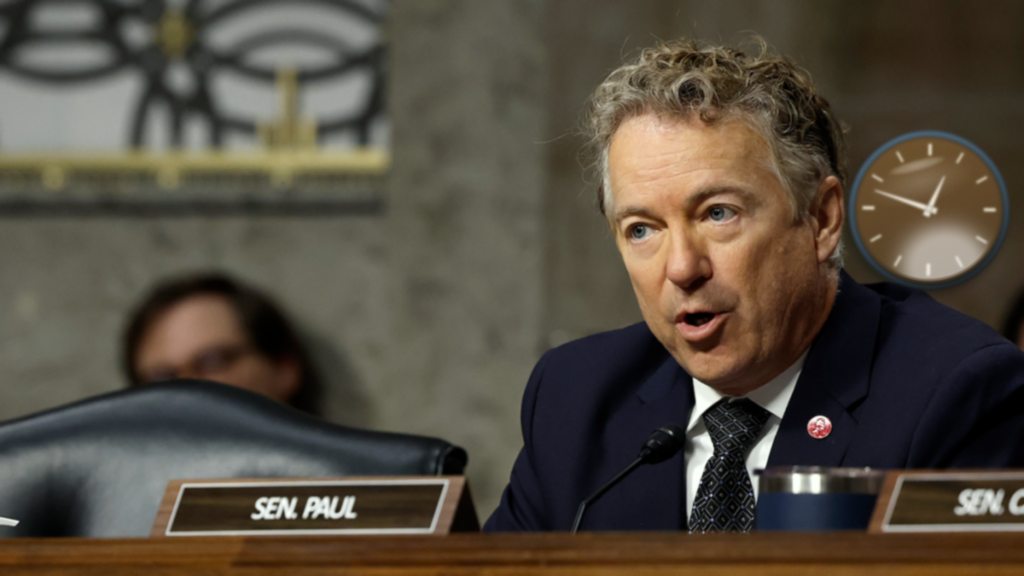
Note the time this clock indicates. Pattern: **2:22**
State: **12:48**
